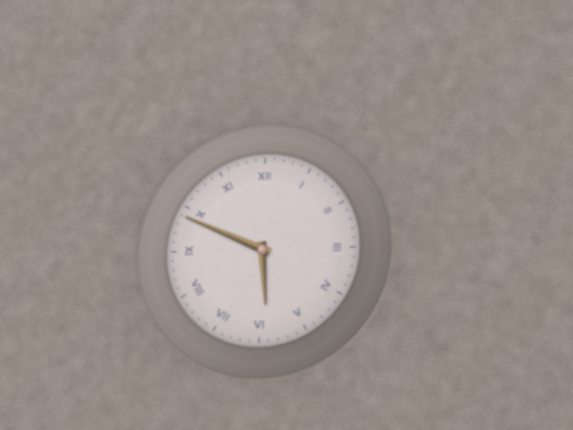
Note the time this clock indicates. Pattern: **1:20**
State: **5:49**
